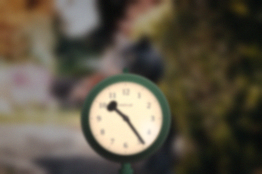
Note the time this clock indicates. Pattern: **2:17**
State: **10:24**
